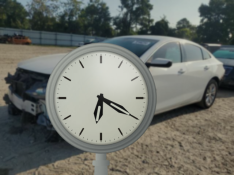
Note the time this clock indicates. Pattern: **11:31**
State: **6:20**
